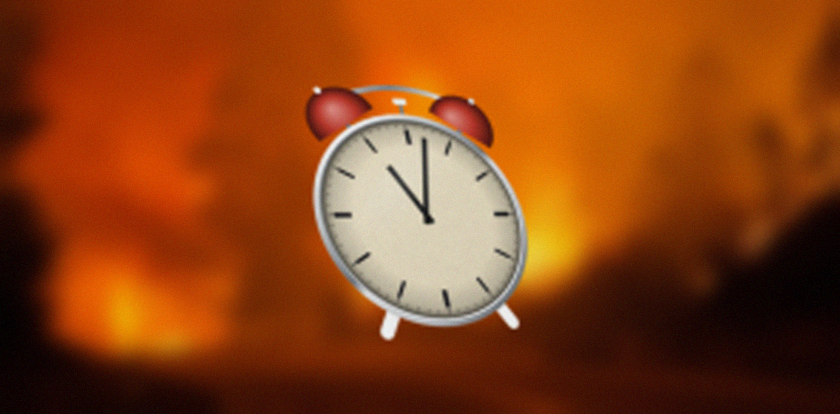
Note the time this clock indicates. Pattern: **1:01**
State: **11:02**
